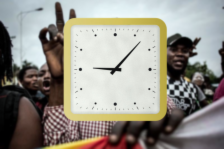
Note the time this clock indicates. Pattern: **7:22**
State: **9:07**
